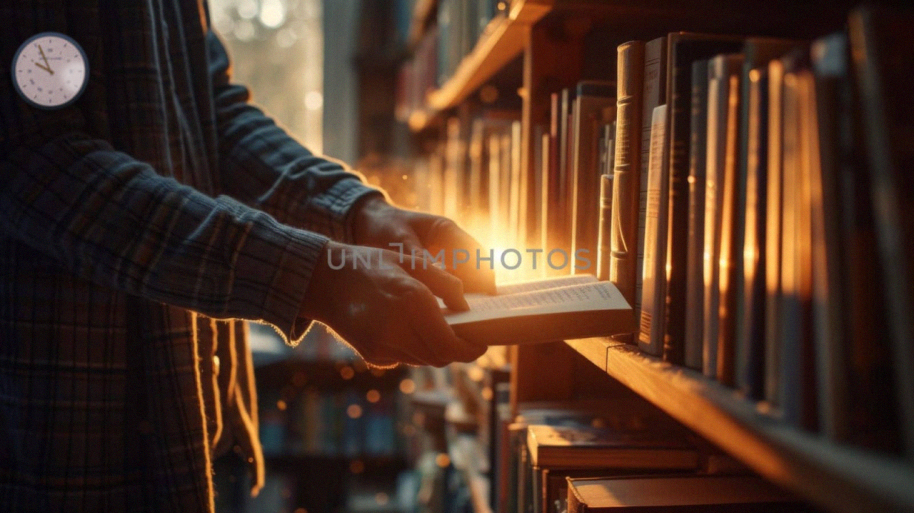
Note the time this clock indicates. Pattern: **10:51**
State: **9:56**
